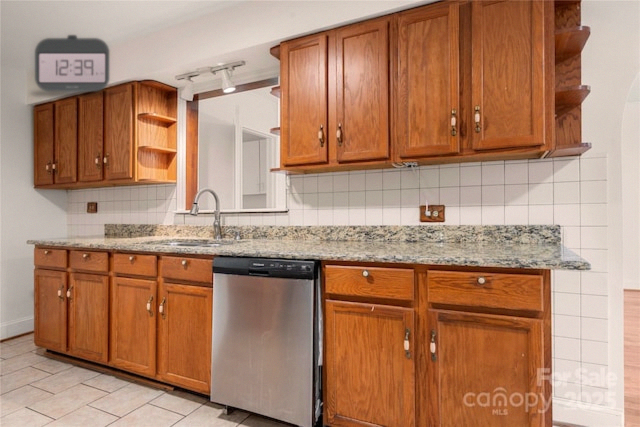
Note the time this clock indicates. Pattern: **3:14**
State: **12:39**
